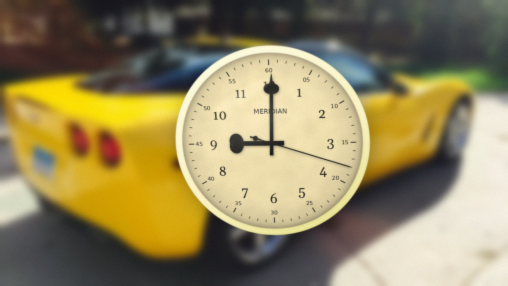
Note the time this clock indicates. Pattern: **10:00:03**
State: **9:00:18**
